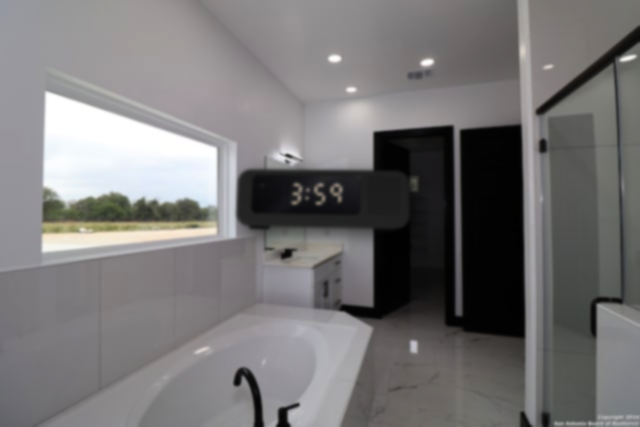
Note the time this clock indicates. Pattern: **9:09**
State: **3:59**
